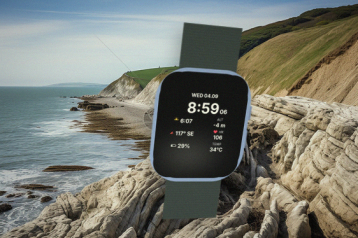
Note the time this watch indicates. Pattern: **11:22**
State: **8:59**
